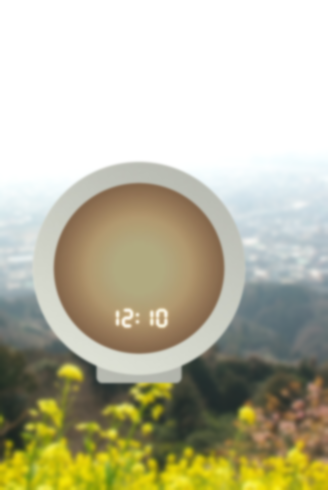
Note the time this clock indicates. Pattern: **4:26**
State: **12:10**
